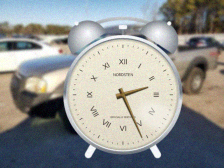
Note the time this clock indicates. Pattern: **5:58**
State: **2:26**
